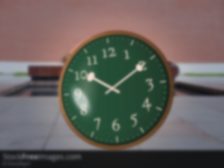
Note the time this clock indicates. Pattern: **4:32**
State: **10:10**
